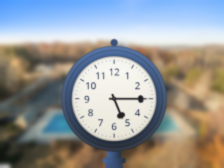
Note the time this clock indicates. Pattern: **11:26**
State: **5:15**
